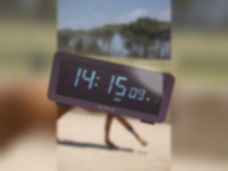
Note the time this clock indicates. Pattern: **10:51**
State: **14:15**
